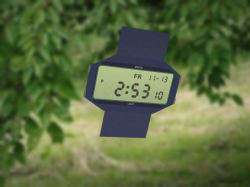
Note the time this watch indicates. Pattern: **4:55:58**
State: **2:53:10**
